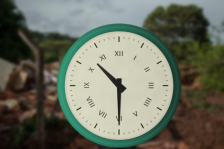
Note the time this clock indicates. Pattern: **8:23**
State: **10:30**
